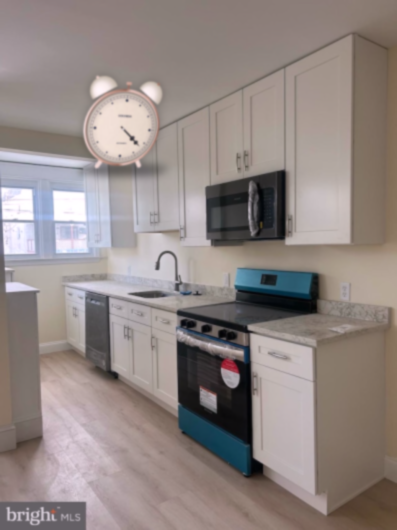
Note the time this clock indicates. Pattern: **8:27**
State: **4:22**
